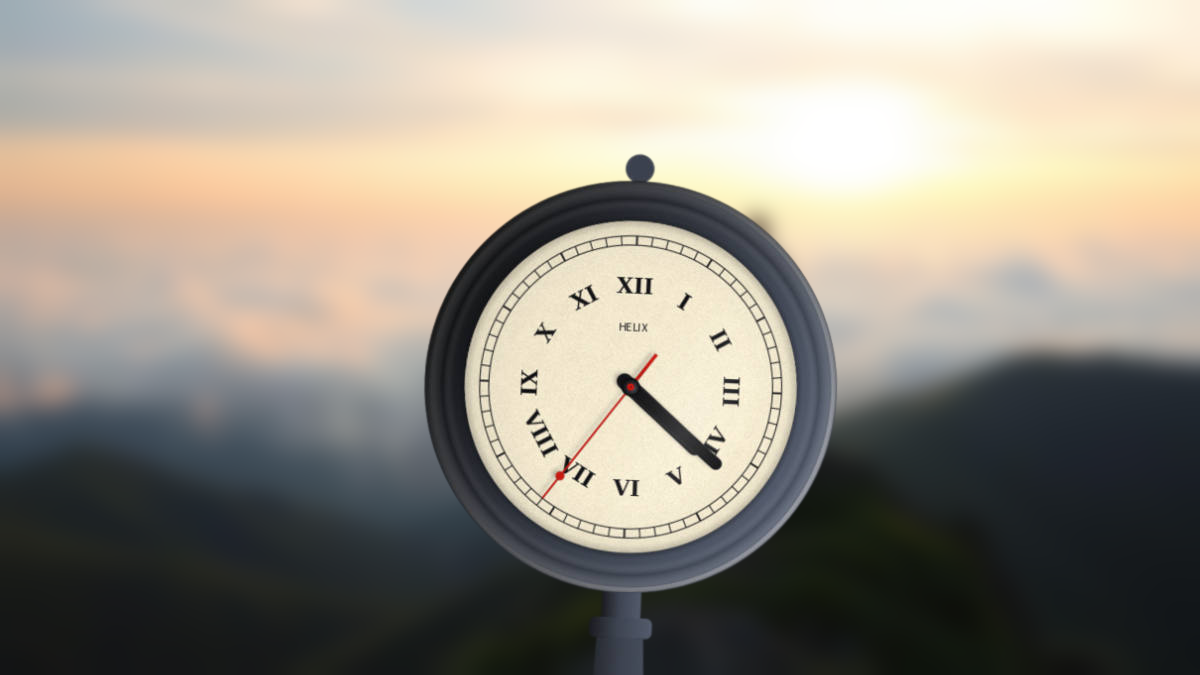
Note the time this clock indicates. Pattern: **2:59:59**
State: **4:21:36**
